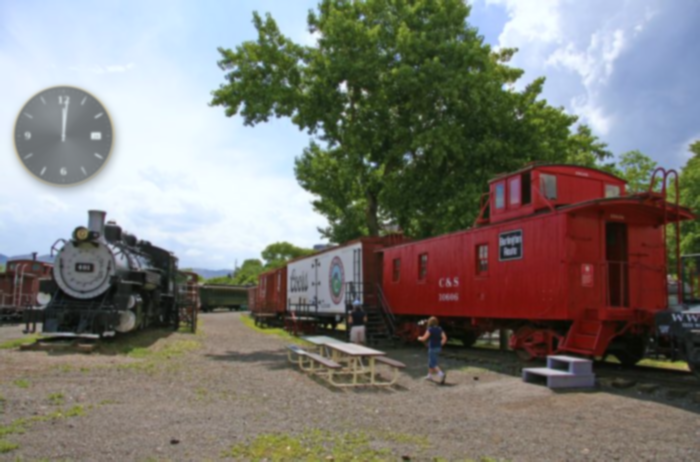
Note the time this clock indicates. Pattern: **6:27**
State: **12:01**
